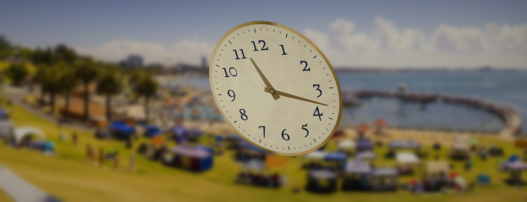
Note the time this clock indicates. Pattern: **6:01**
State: **11:18**
